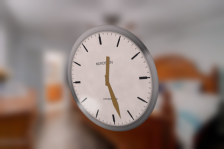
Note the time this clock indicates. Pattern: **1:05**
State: **12:28**
